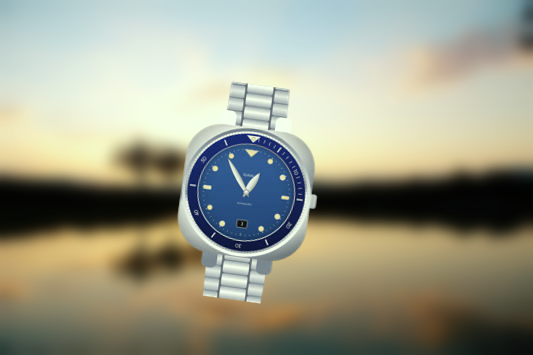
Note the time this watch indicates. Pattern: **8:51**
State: **12:54**
